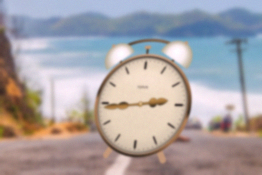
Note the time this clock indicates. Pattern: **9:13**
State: **2:44**
